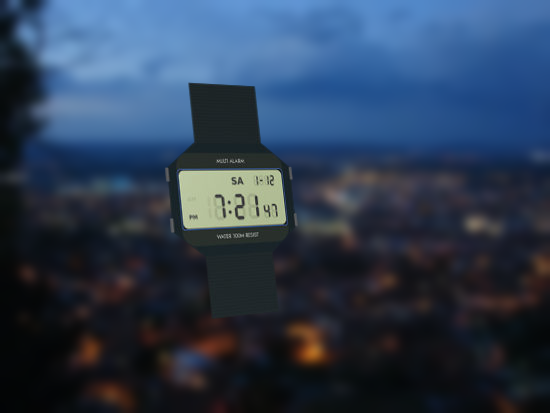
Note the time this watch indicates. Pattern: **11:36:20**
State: **7:21:47**
